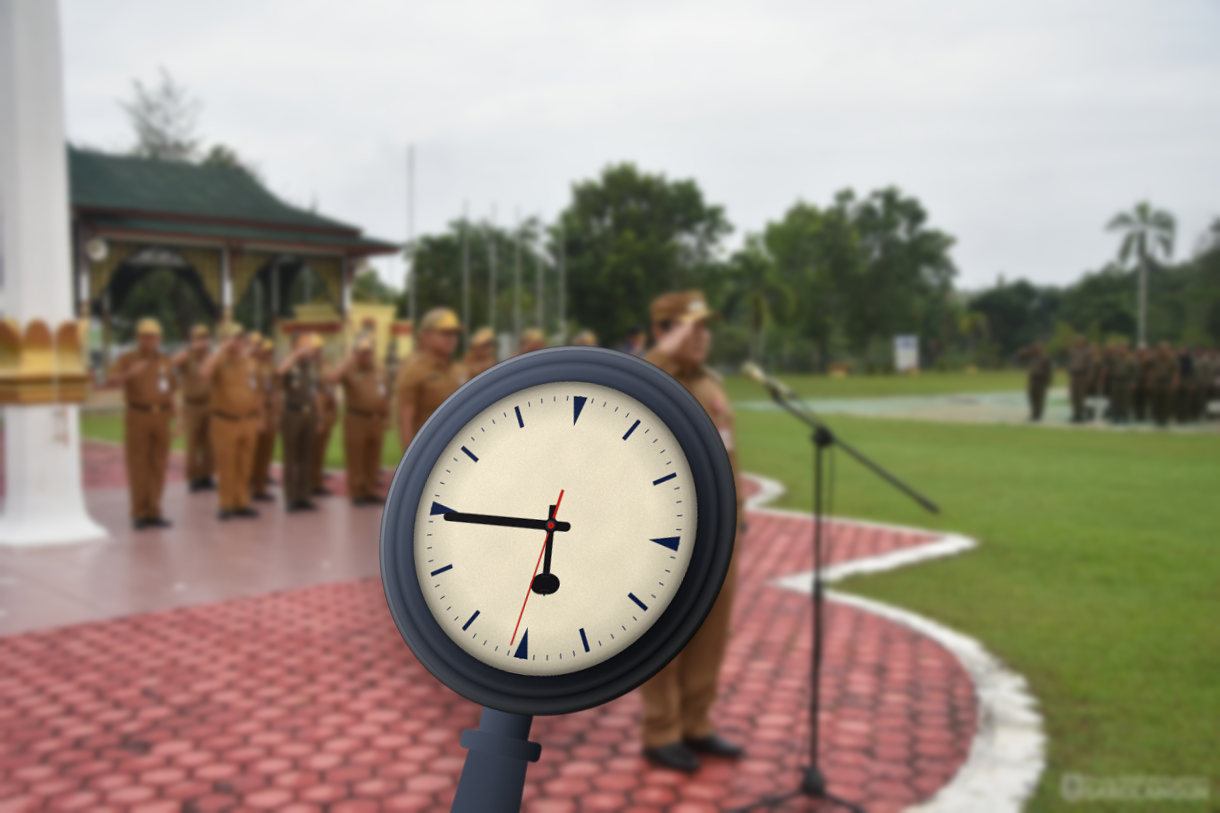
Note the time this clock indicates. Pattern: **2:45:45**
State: **5:44:31**
